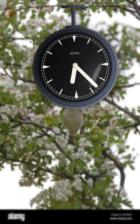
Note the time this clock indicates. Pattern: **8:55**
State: **6:23**
